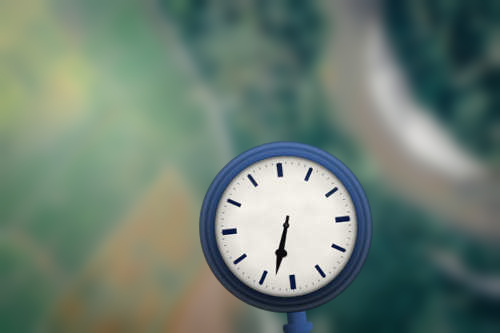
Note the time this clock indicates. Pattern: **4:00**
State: **6:33**
